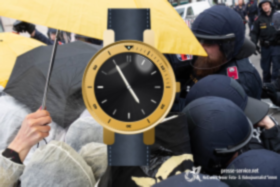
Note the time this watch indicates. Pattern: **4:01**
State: **4:55**
